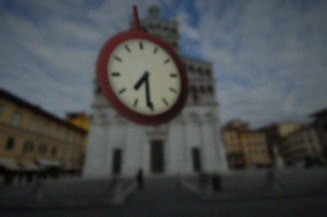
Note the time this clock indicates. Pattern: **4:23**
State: **7:31**
